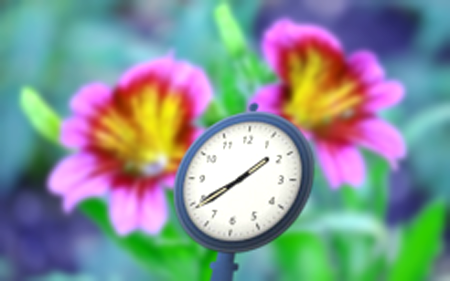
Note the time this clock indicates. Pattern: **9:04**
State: **1:39**
